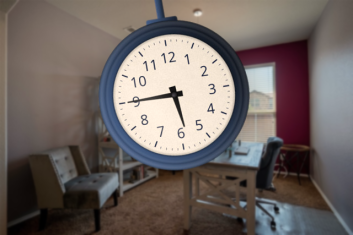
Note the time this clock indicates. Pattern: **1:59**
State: **5:45**
